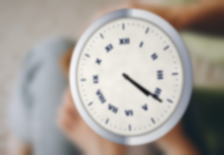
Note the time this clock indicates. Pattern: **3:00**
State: **4:21**
